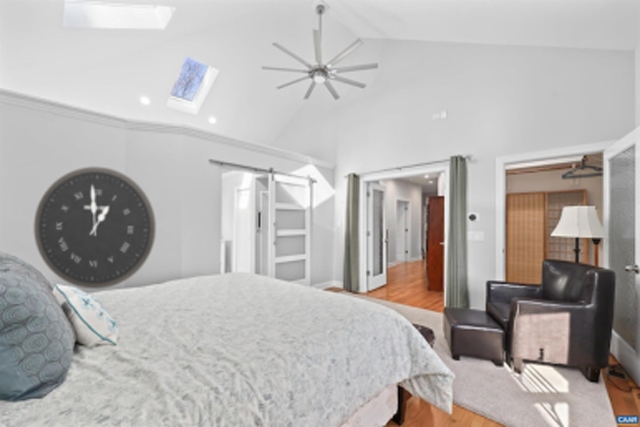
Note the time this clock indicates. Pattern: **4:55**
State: **12:59**
